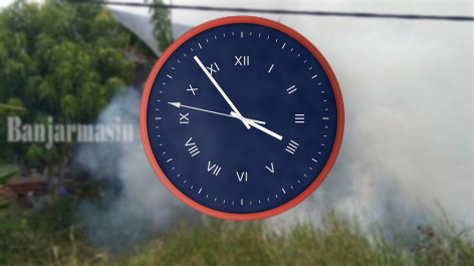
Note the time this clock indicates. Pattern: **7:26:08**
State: **3:53:47**
